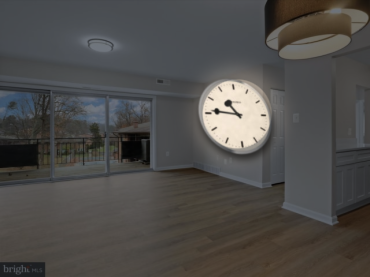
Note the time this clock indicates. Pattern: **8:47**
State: **10:46**
